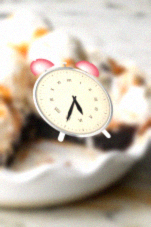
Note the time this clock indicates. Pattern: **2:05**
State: **5:35**
